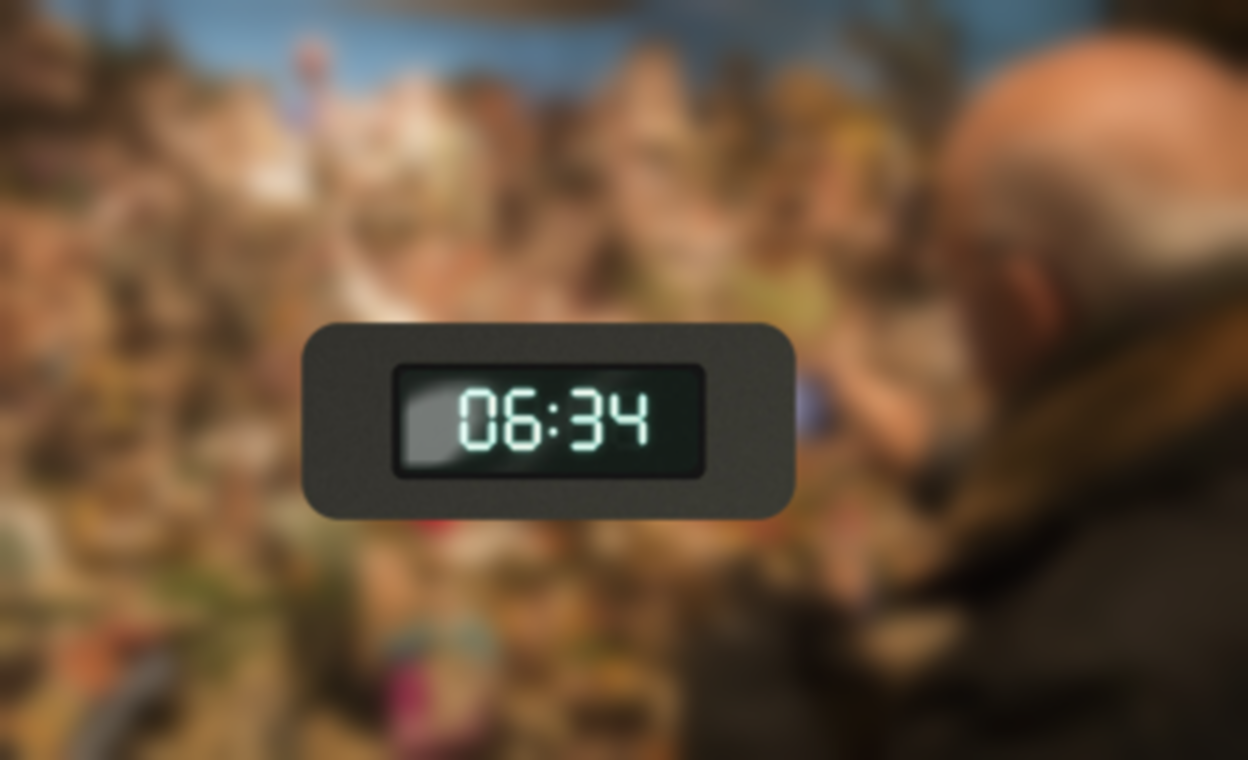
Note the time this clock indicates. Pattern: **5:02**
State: **6:34**
